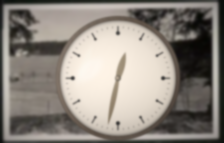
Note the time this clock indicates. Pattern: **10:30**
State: **12:32**
